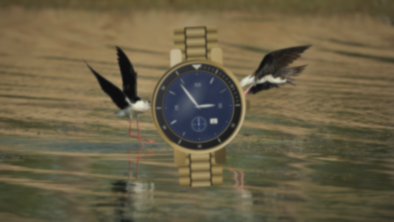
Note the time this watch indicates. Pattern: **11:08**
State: **2:54**
